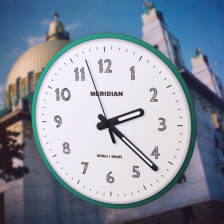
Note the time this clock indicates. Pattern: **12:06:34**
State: **2:21:57**
